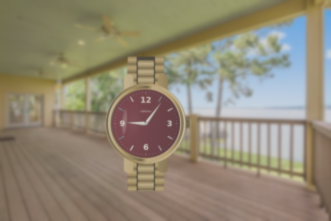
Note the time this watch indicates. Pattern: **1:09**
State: **9:06**
